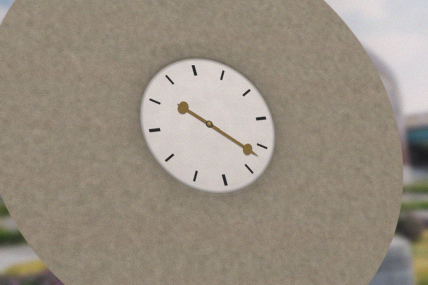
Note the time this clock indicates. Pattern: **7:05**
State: **10:22**
